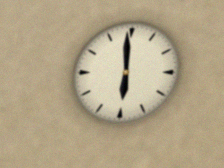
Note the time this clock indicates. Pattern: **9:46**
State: **5:59**
